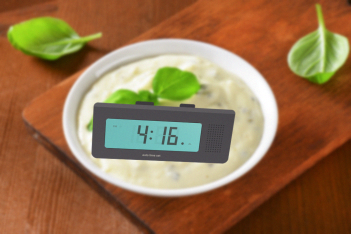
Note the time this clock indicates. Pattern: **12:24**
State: **4:16**
